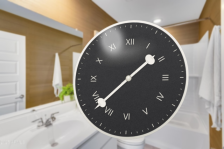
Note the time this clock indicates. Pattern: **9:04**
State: **1:38**
